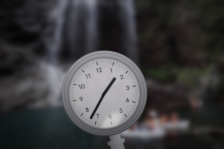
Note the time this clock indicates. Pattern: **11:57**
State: **1:37**
